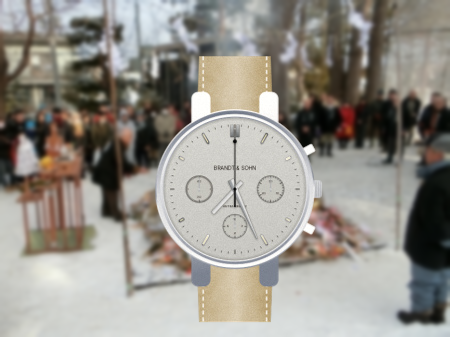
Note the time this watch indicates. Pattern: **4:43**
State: **7:26**
